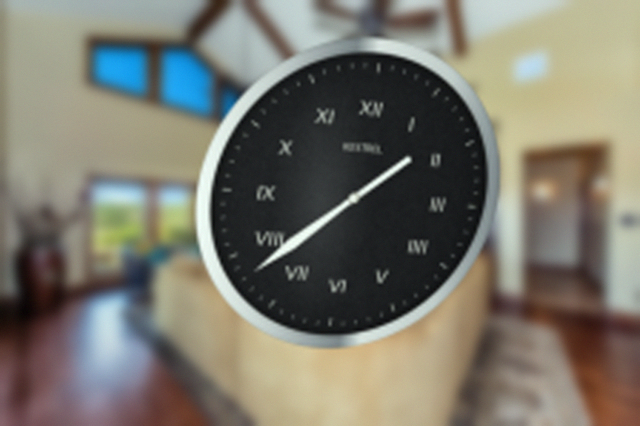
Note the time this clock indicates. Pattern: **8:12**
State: **1:38**
